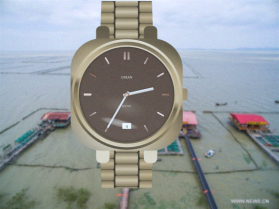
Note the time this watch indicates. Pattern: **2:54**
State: **2:35**
